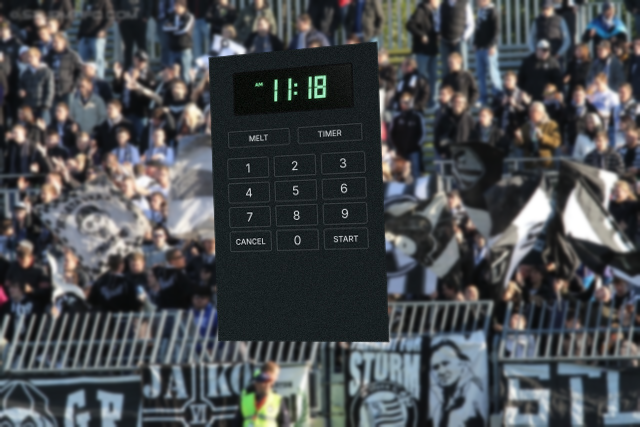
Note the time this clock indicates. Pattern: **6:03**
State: **11:18**
